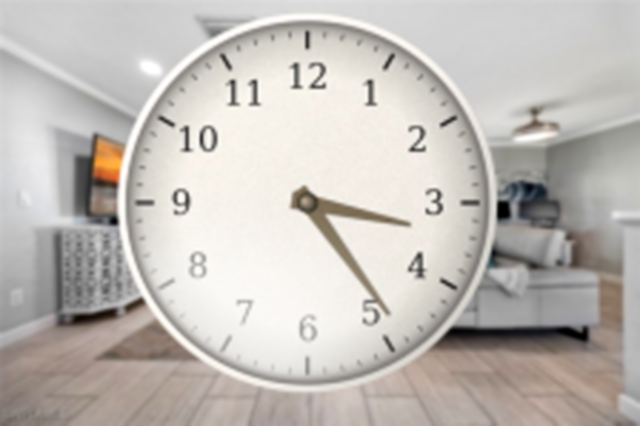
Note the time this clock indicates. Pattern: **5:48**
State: **3:24**
